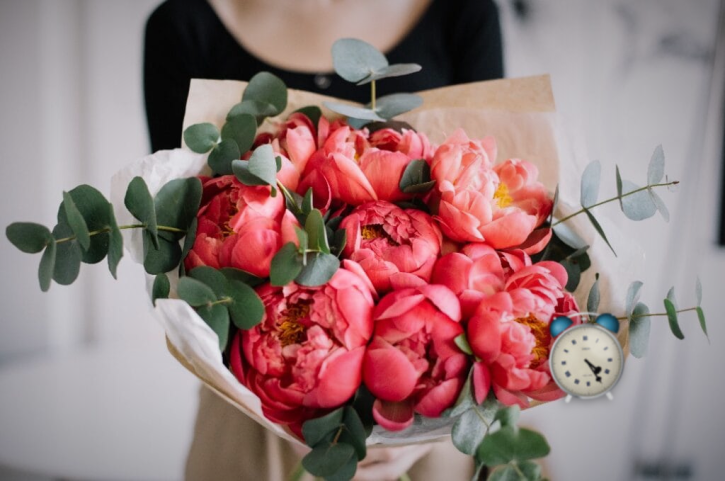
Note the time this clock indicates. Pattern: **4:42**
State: **4:25**
